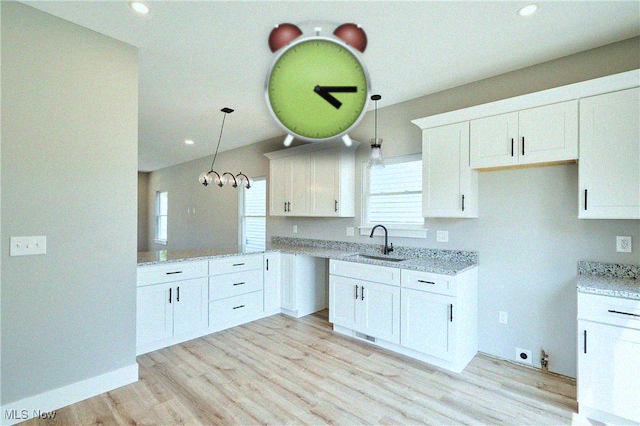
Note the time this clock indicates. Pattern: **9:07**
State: **4:15**
